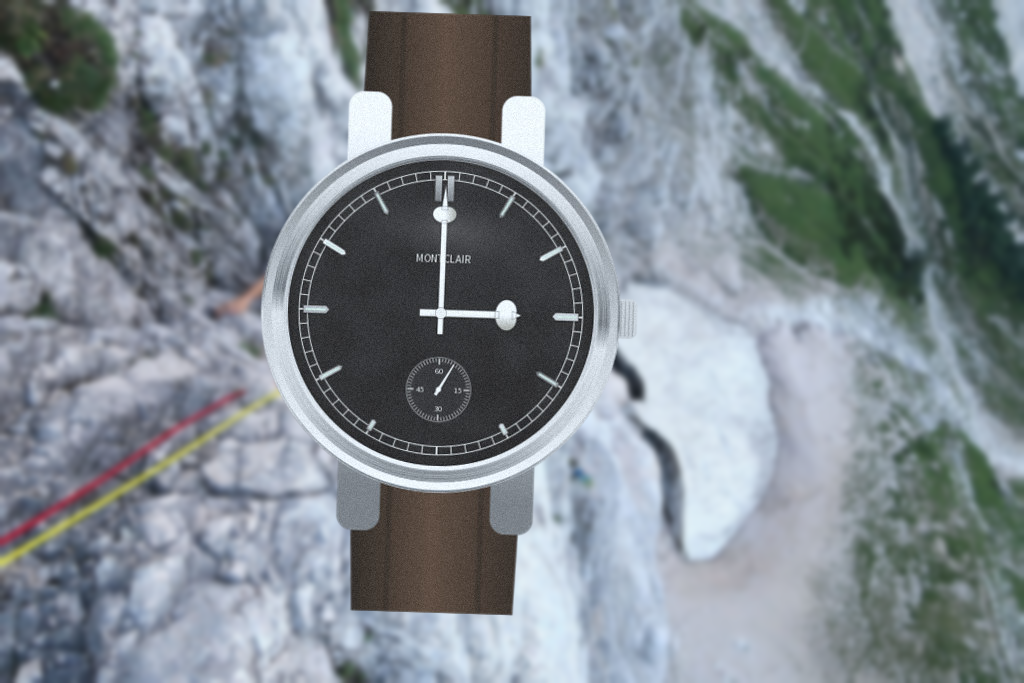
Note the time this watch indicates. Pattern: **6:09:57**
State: **3:00:05**
